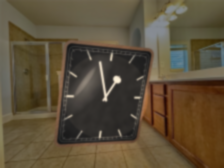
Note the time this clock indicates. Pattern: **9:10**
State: **12:57**
